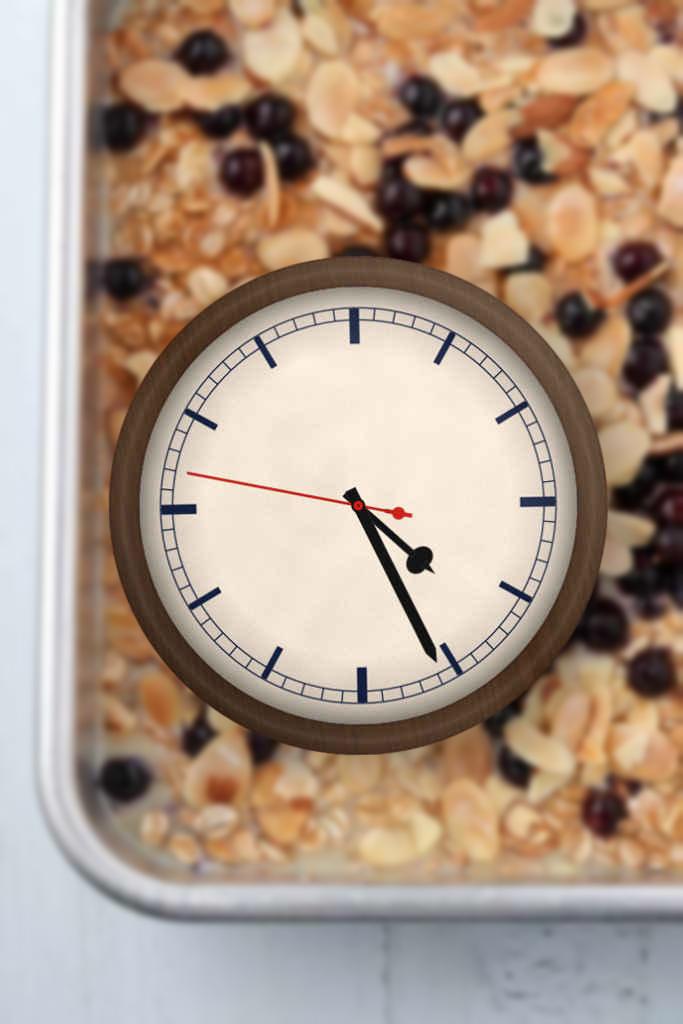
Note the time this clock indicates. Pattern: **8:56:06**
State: **4:25:47**
